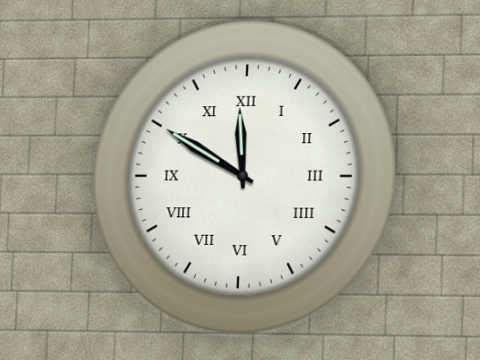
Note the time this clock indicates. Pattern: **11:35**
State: **11:50**
